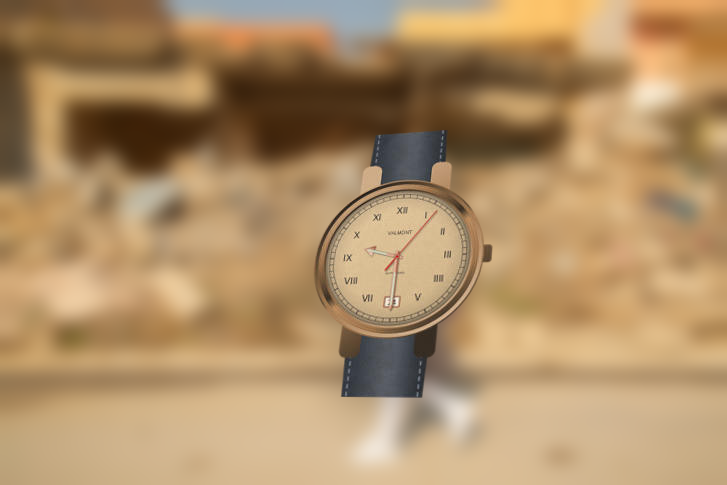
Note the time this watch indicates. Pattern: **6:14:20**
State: **9:30:06**
